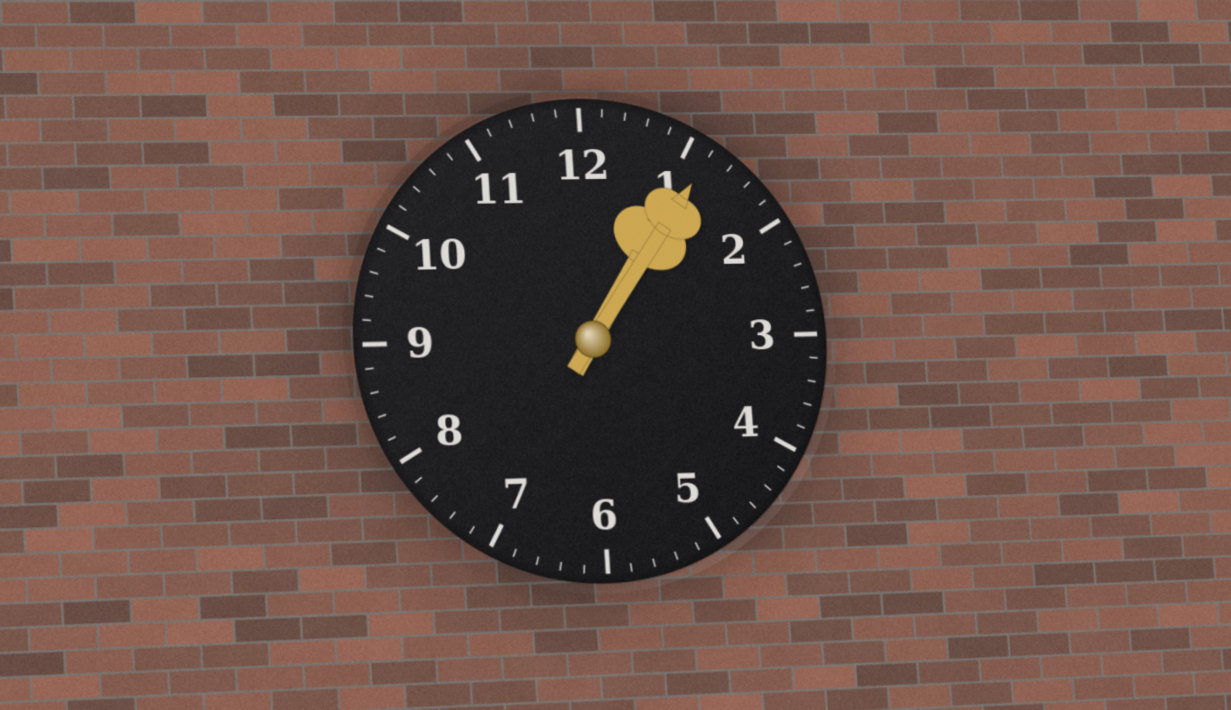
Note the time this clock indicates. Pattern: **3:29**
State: **1:06**
